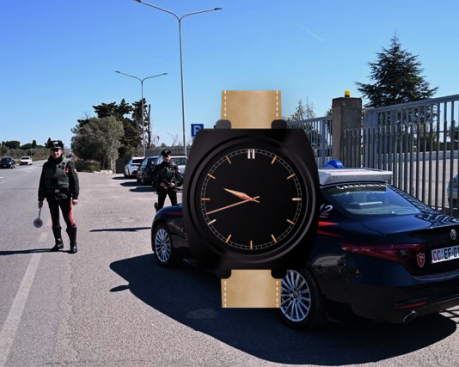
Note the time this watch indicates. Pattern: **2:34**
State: **9:42**
